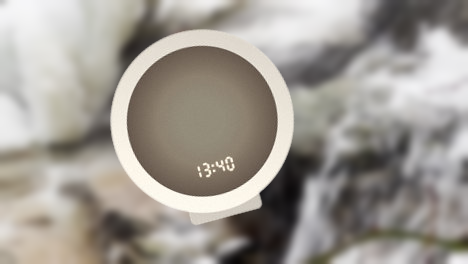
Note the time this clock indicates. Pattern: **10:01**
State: **13:40**
